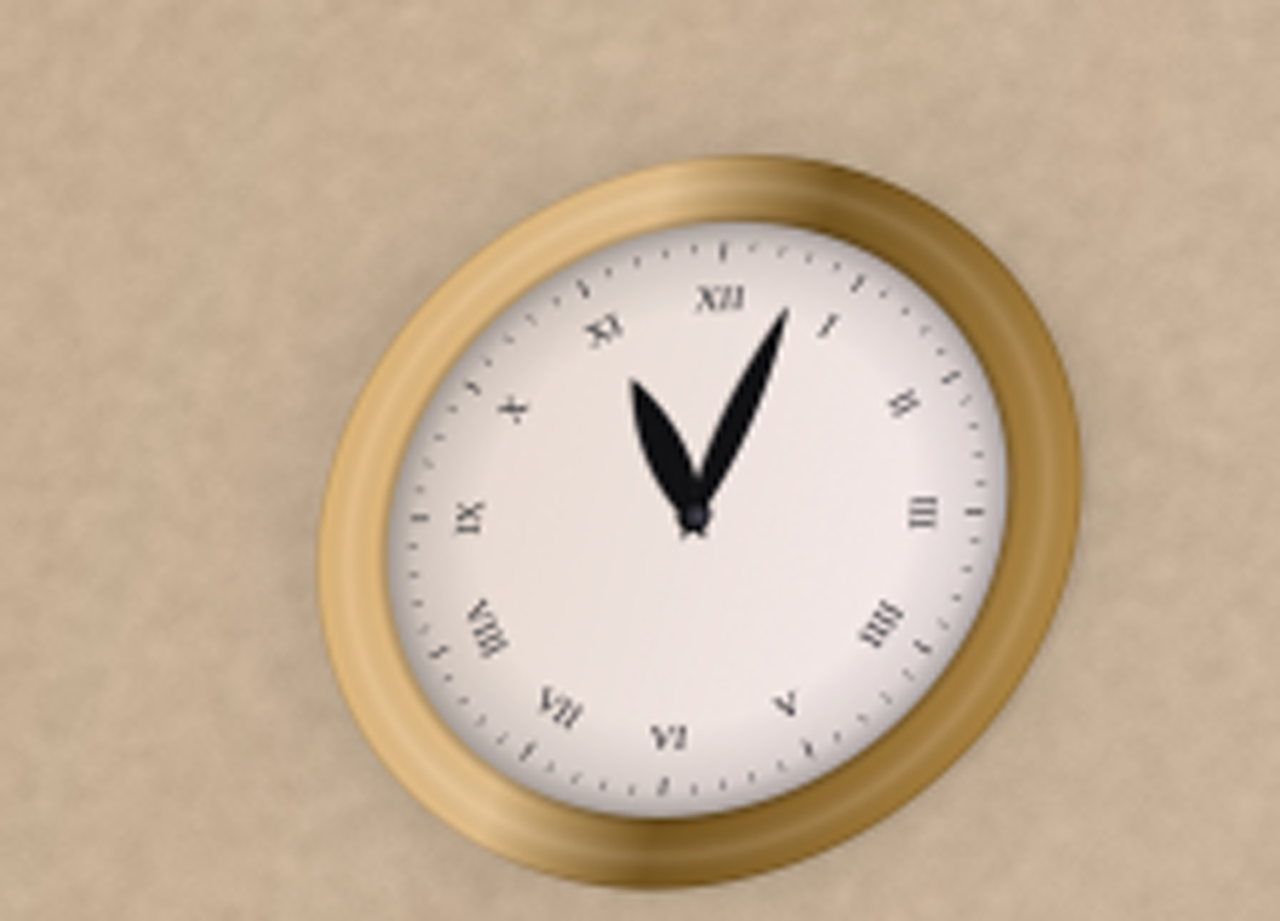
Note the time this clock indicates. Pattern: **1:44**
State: **11:03**
